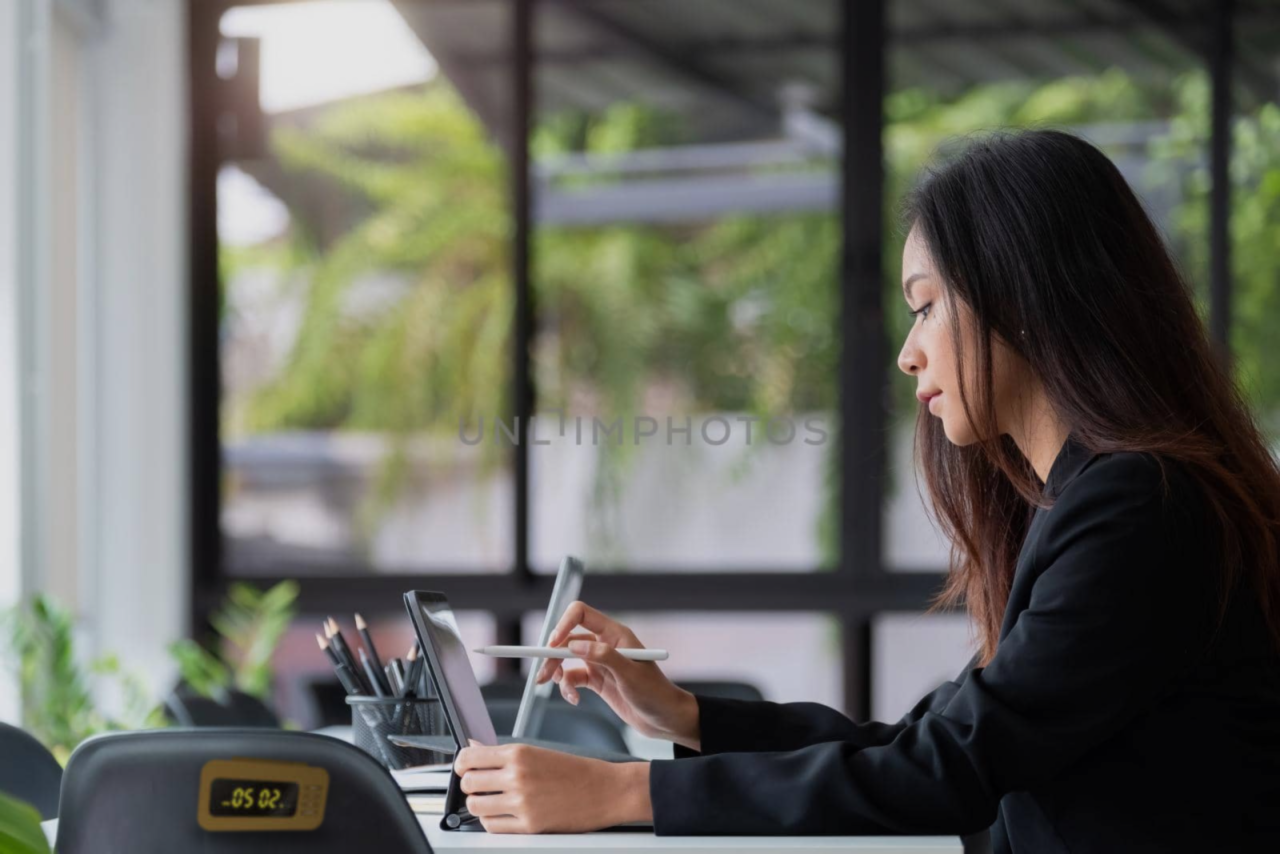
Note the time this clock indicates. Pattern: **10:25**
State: **5:02**
